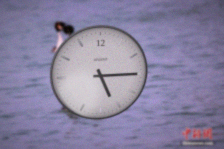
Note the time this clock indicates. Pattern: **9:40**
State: **5:15**
